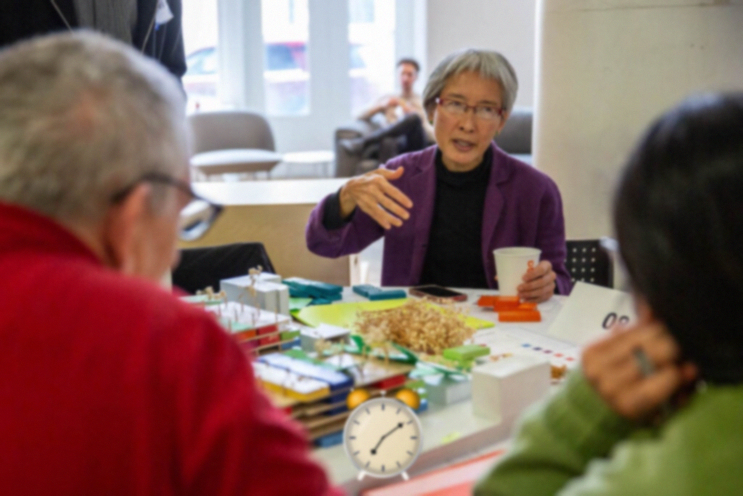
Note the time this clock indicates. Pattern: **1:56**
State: **7:09**
